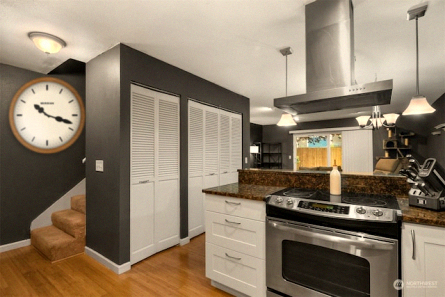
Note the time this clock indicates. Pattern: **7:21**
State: **10:18**
